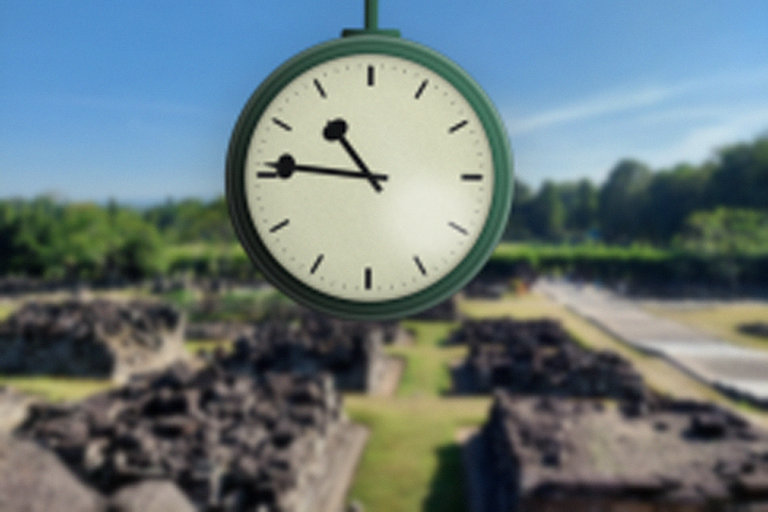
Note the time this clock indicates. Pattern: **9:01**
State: **10:46**
